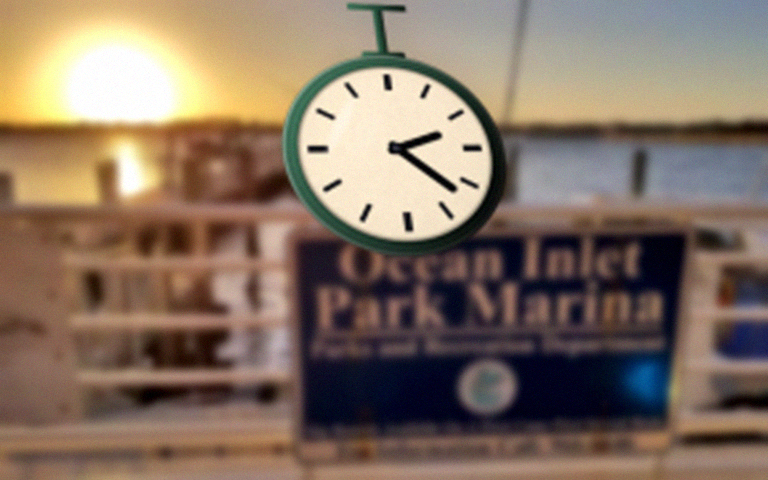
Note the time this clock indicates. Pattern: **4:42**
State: **2:22**
